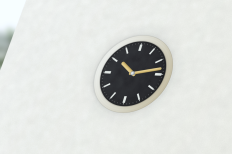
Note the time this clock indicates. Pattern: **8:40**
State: **10:13**
